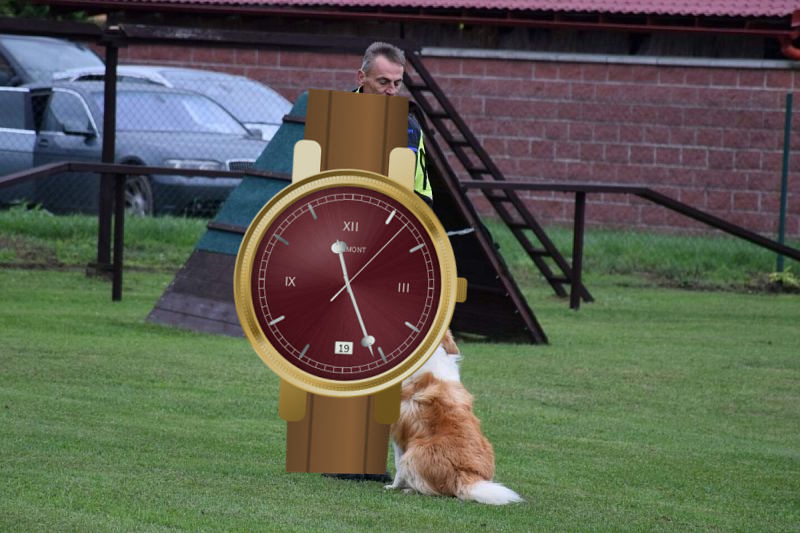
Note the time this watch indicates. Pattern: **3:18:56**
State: **11:26:07**
